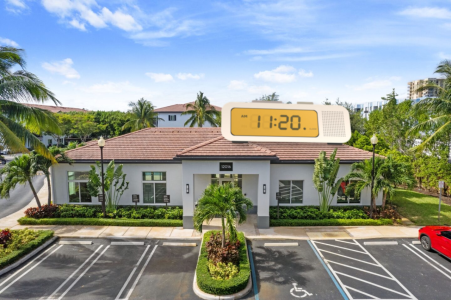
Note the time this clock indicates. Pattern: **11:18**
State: **11:20**
